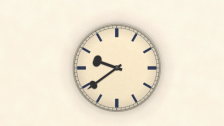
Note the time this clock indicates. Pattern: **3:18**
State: **9:39**
